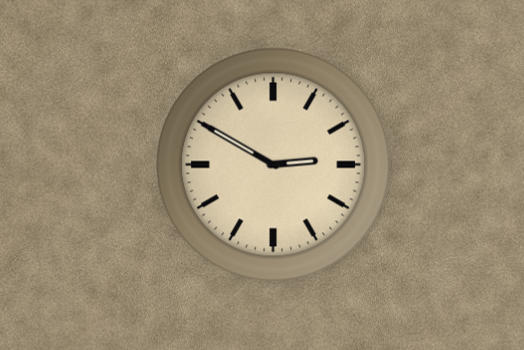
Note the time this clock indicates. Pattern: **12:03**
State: **2:50**
